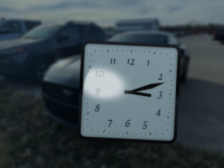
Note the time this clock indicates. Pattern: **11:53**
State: **3:12**
